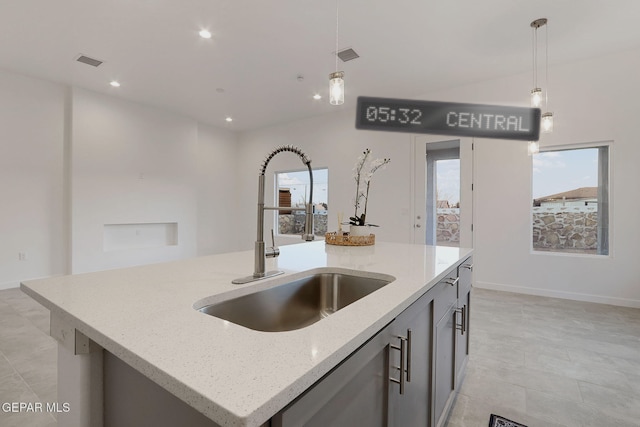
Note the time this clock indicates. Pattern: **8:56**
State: **5:32**
